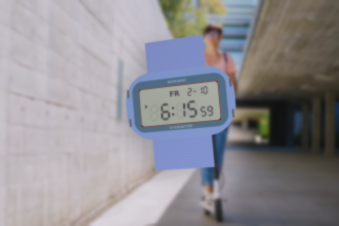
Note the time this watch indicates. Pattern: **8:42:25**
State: **6:15:59**
